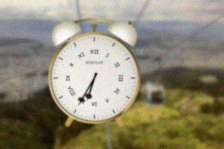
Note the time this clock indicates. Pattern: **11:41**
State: **6:35**
